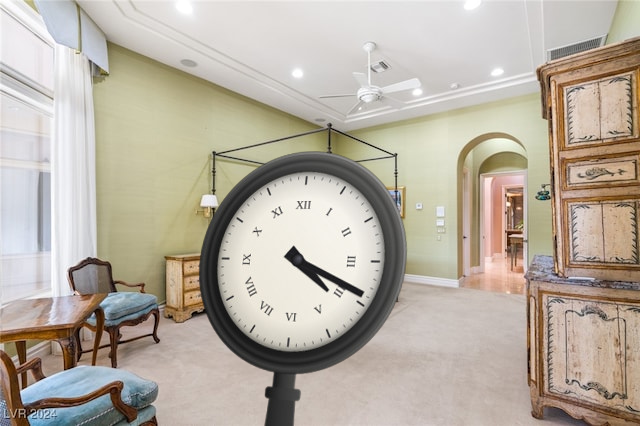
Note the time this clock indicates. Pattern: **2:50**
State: **4:19**
